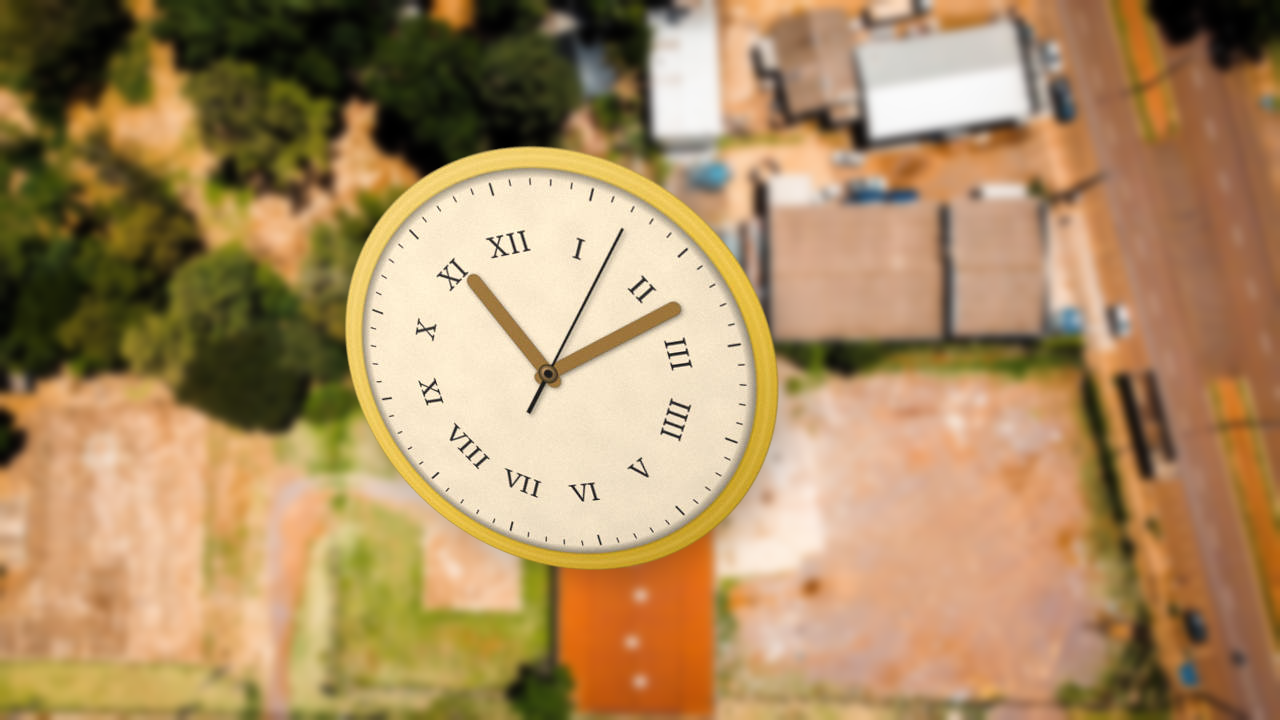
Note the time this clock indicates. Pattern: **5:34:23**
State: **11:12:07**
